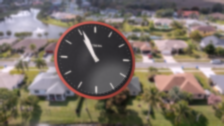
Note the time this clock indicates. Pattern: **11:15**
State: **10:56**
